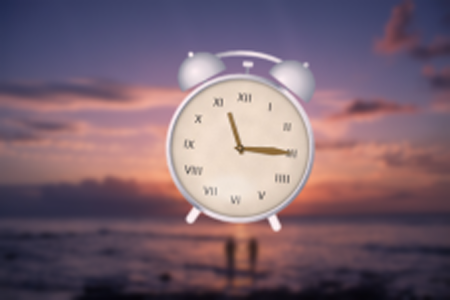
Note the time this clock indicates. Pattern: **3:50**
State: **11:15**
